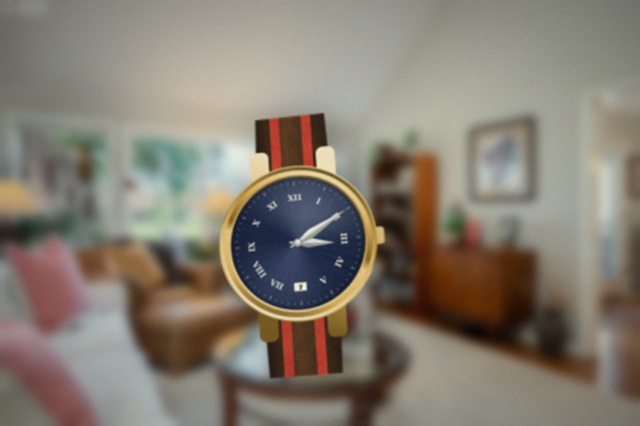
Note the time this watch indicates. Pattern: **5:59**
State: **3:10**
